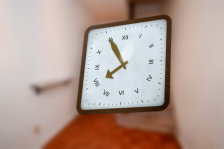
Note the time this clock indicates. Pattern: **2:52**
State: **7:55**
